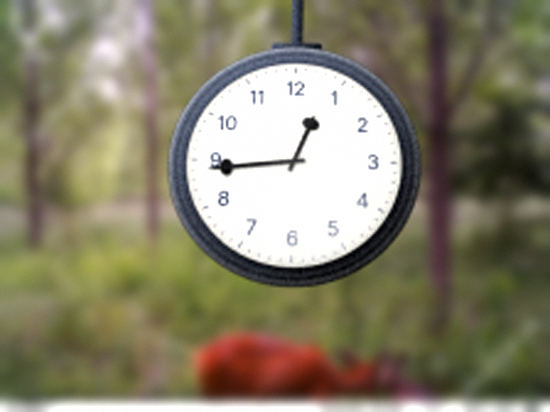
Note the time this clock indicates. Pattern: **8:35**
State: **12:44**
